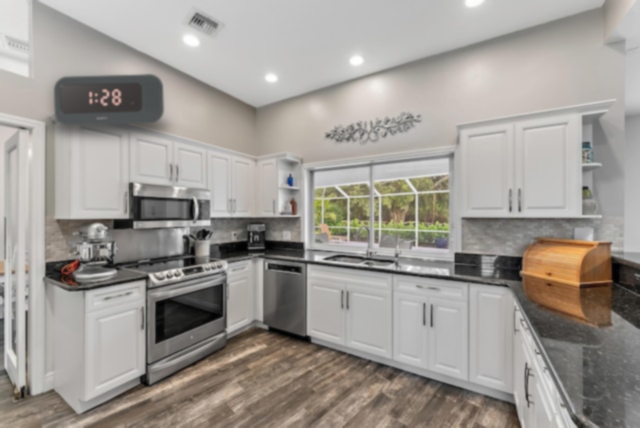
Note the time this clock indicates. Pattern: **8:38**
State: **1:28**
